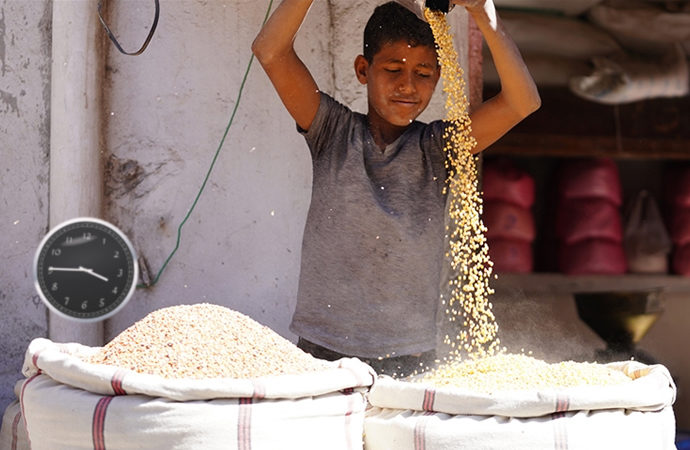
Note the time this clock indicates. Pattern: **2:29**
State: **3:45**
